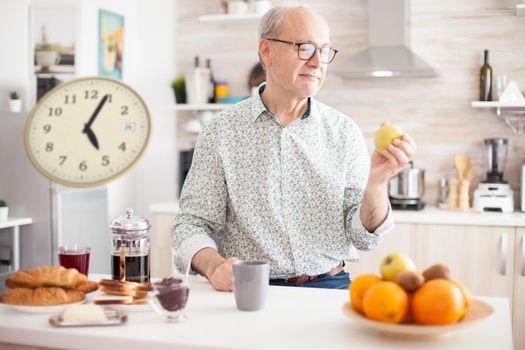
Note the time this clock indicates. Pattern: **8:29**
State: **5:04**
